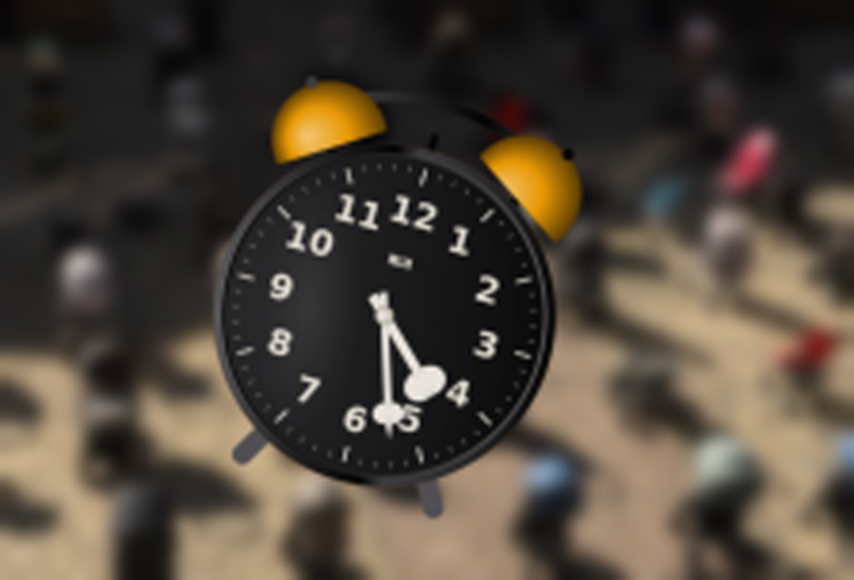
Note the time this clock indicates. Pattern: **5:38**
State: **4:27**
